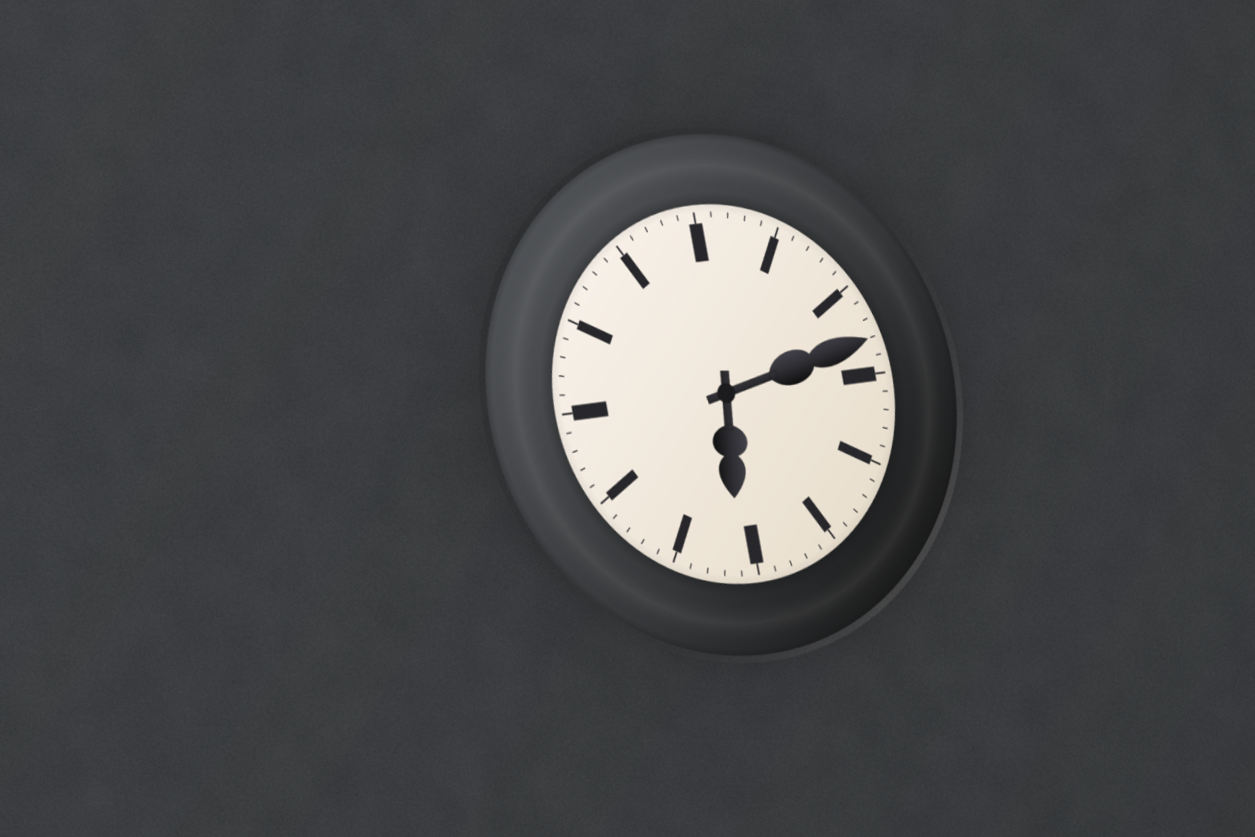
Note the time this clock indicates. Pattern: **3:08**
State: **6:13**
